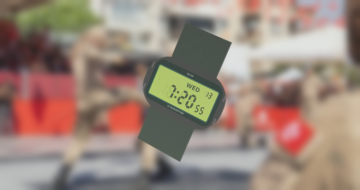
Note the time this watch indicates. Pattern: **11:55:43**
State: **7:20:55**
